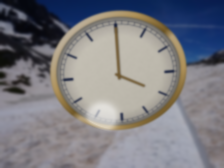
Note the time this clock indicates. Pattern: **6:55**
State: **4:00**
